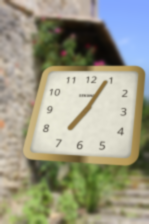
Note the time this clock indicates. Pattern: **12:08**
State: **7:04**
